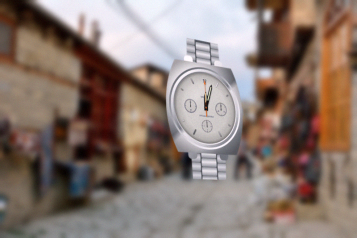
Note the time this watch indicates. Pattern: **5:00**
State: **12:03**
